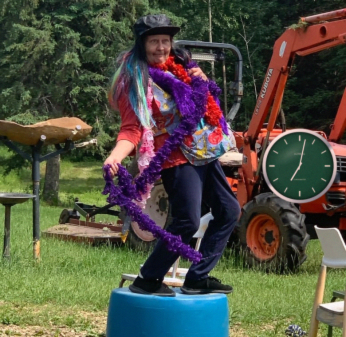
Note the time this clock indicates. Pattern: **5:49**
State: **7:02**
